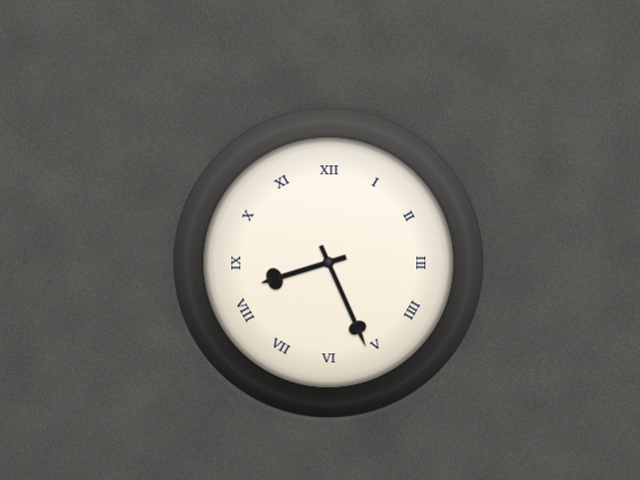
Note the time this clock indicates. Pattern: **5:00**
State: **8:26**
